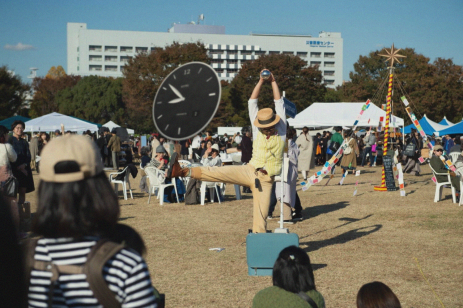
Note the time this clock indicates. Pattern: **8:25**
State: **8:52**
